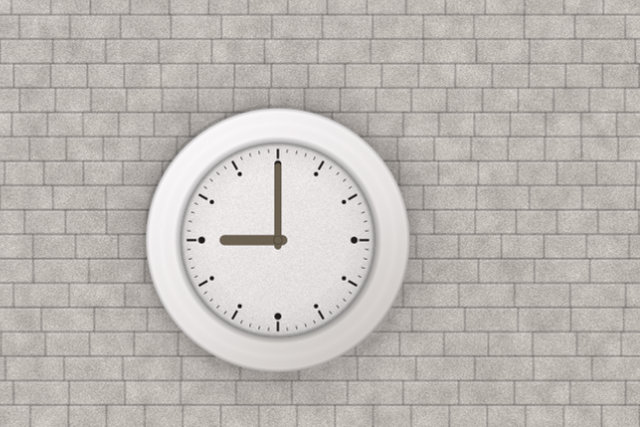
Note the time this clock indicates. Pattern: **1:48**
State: **9:00**
